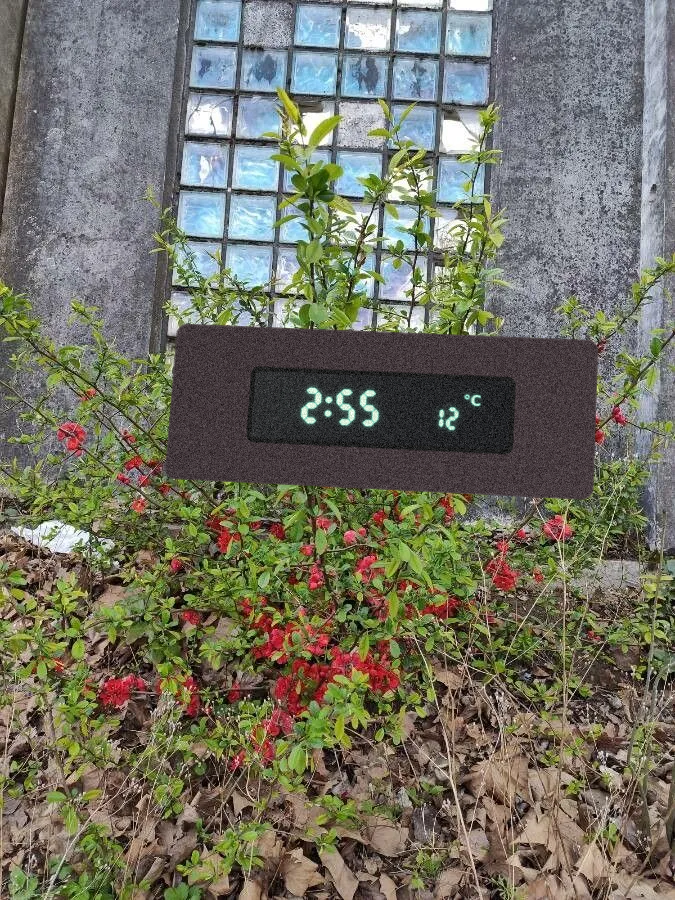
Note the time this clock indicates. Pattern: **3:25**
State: **2:55**
